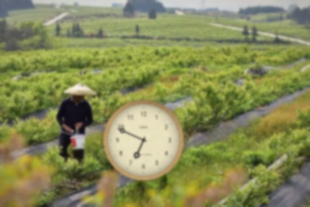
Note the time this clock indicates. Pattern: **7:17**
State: **6:49**
